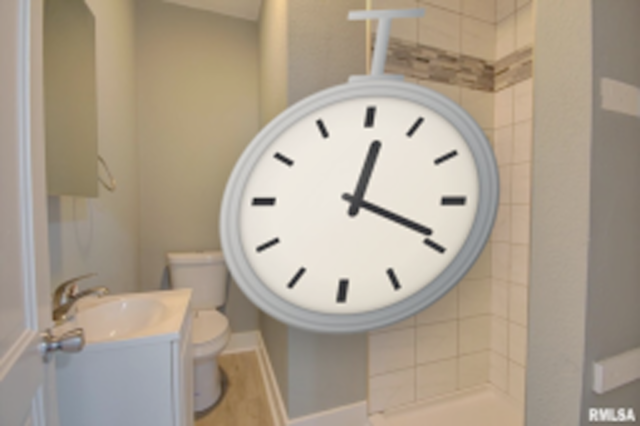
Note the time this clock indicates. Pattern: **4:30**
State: **12:19**
